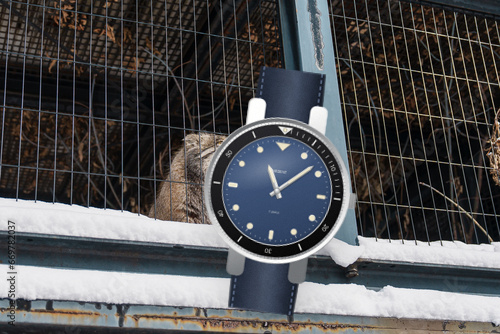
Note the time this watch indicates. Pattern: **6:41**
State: **11:08**
